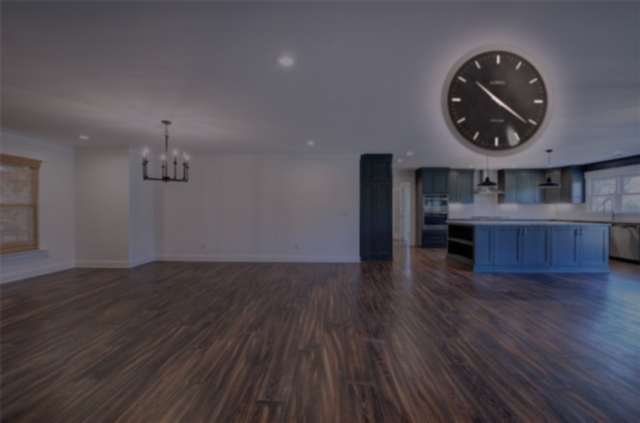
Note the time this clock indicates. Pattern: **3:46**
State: **10:21**
